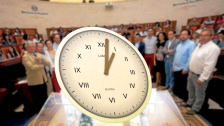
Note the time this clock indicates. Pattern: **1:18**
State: **1:02**
